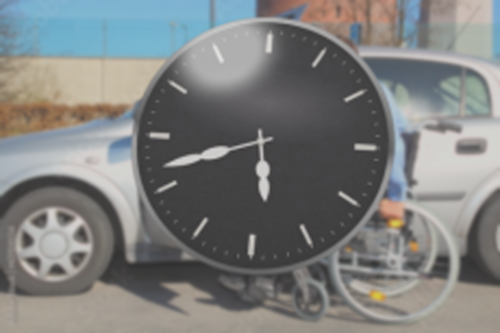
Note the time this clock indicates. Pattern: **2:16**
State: **5:42**
